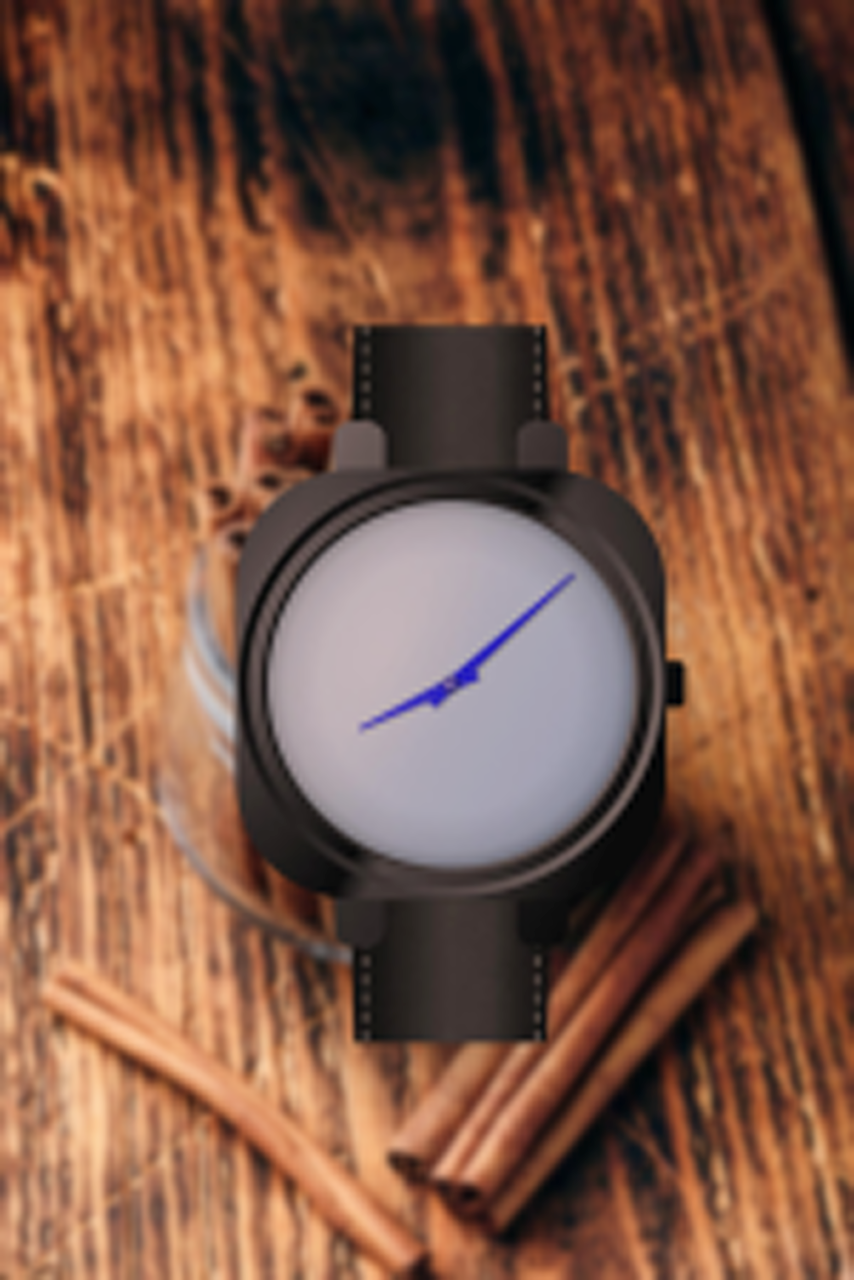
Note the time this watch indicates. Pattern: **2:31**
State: **8:08**
